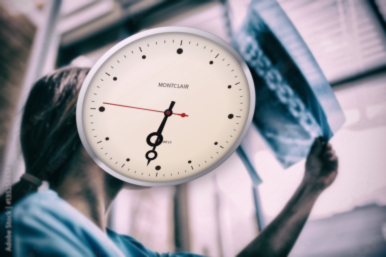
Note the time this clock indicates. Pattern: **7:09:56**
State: **6:31:46**
